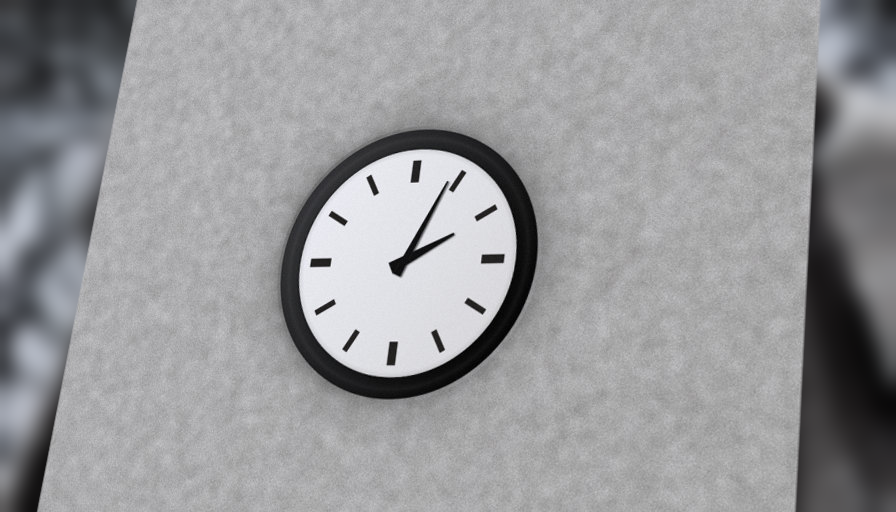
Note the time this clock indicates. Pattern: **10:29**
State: **2:04**
